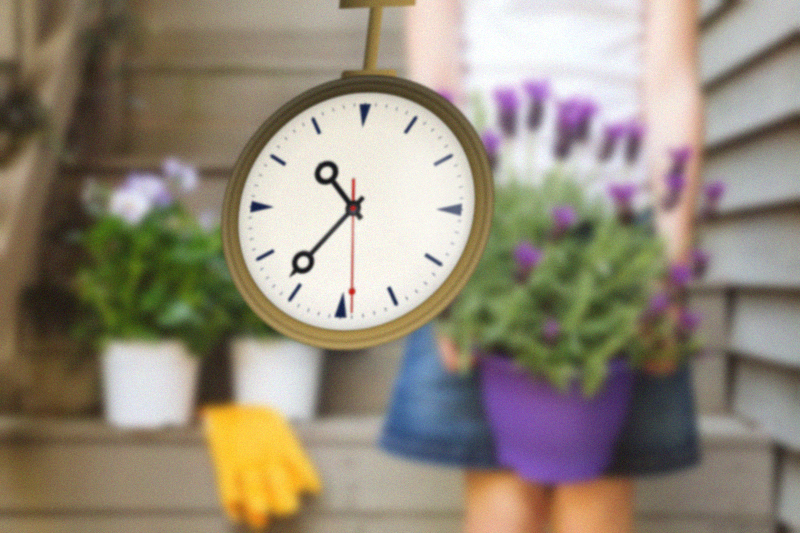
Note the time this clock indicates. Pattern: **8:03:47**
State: **10:36:29**
